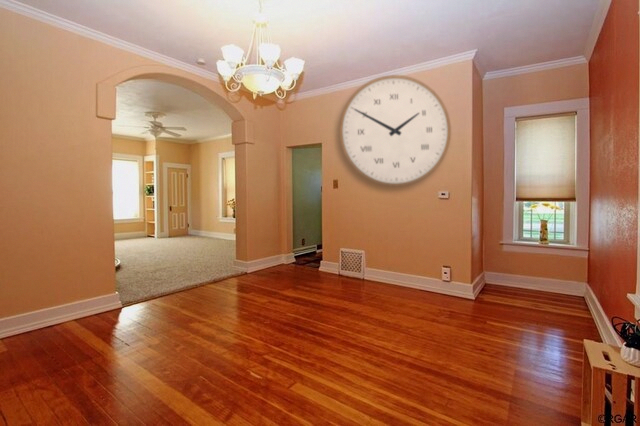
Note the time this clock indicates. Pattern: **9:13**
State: **1:50**
